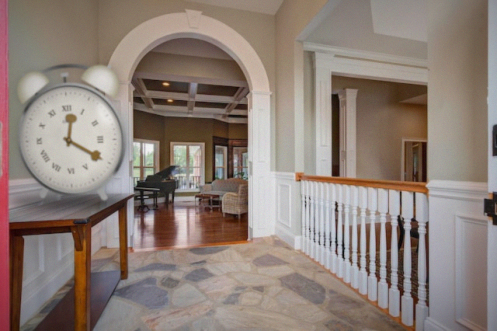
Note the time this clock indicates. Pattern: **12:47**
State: **12:20**
